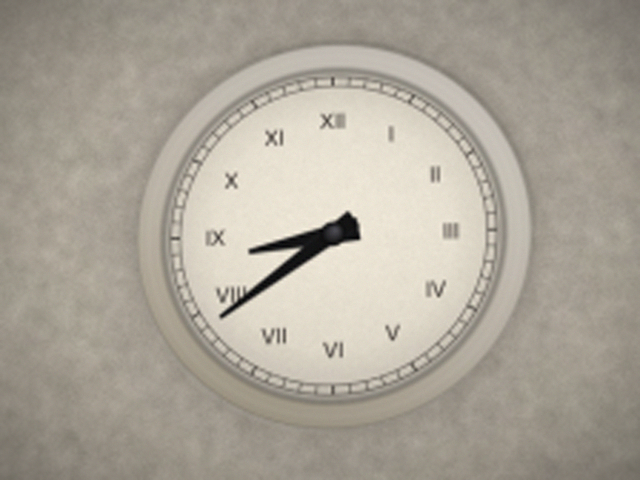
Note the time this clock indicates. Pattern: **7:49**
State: **8:39**
